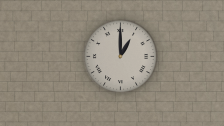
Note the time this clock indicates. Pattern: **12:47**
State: **1:00**
